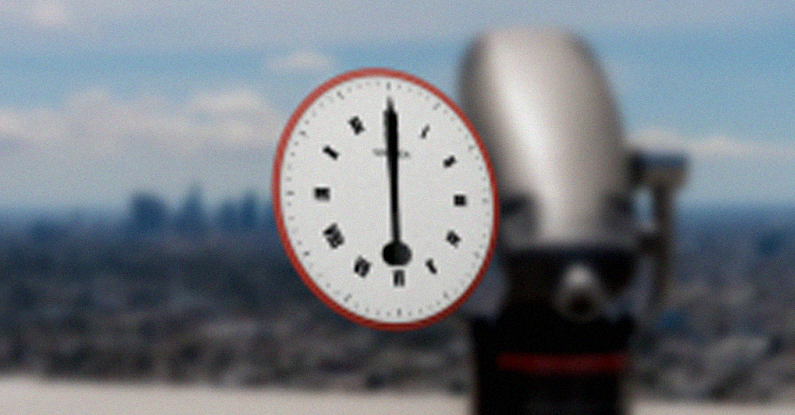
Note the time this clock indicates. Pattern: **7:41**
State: **6:00**
